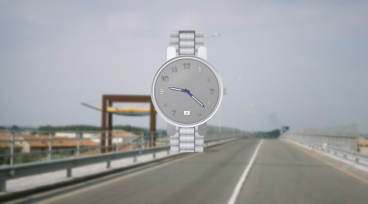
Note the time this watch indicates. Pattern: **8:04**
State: **9:22**
